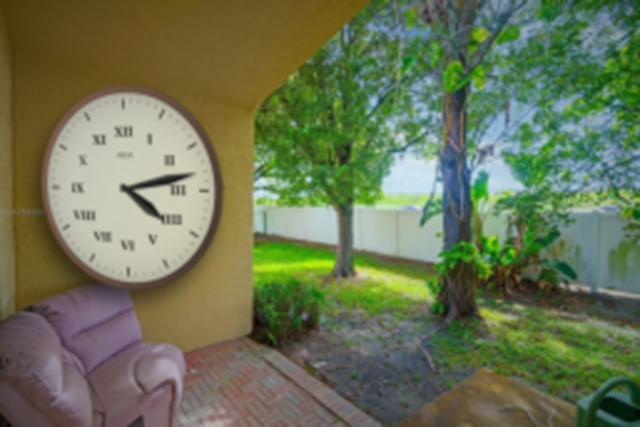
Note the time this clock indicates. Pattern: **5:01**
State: **4:13**
